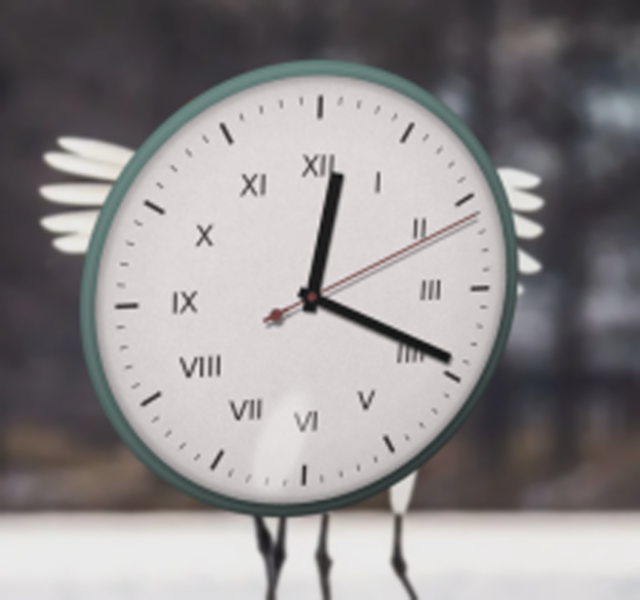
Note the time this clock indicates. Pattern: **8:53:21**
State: **12:19:11**
